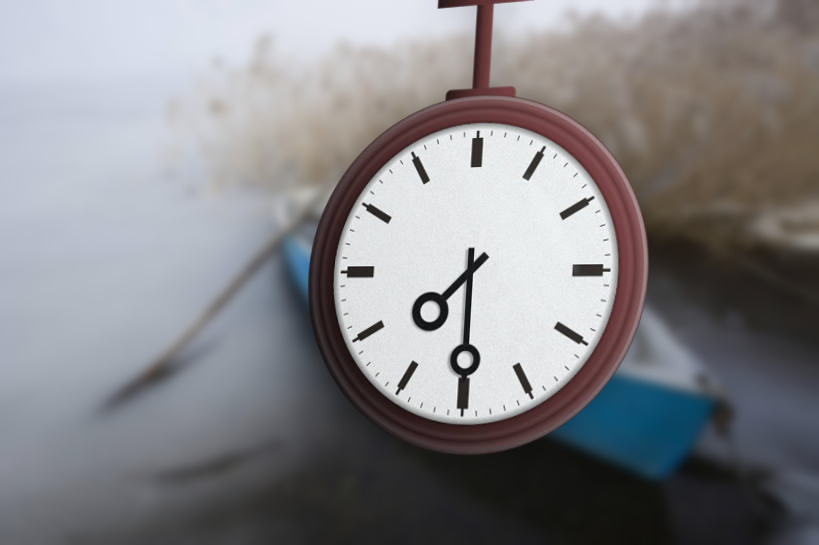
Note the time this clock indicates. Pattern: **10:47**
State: **7:30**
